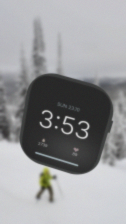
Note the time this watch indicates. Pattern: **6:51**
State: **3:53**
